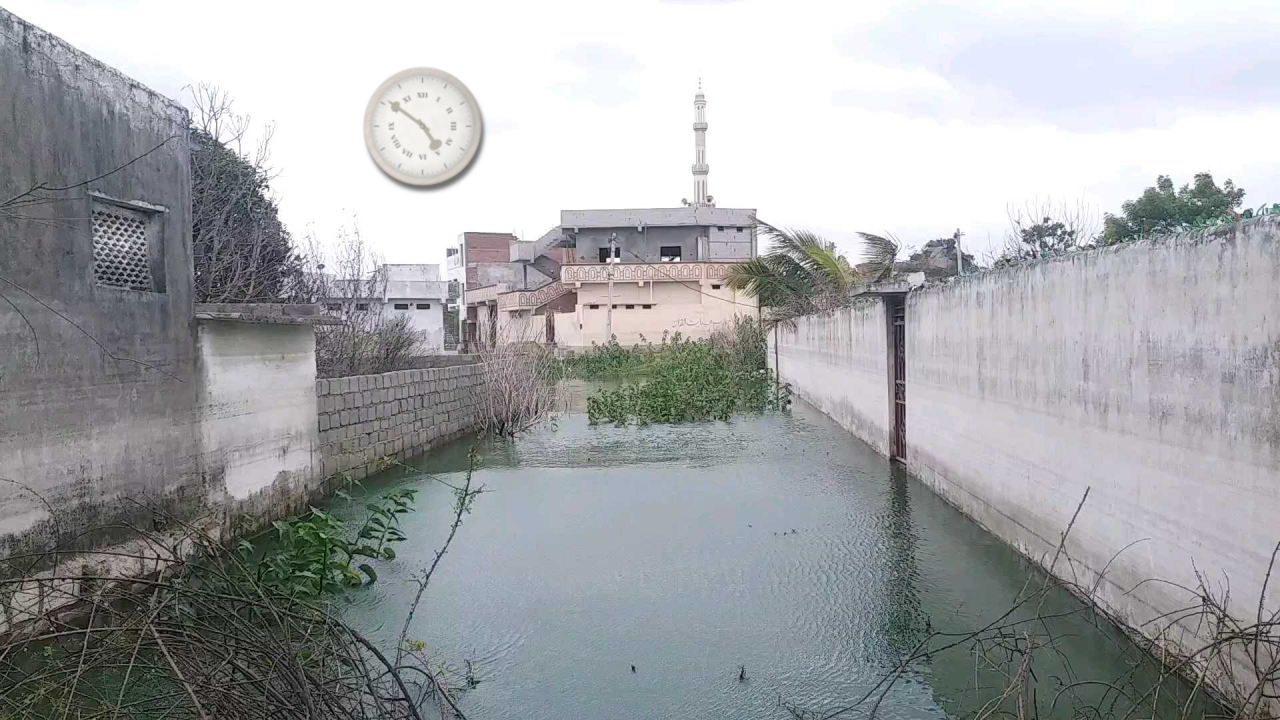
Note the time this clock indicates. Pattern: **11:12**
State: **4:51**
